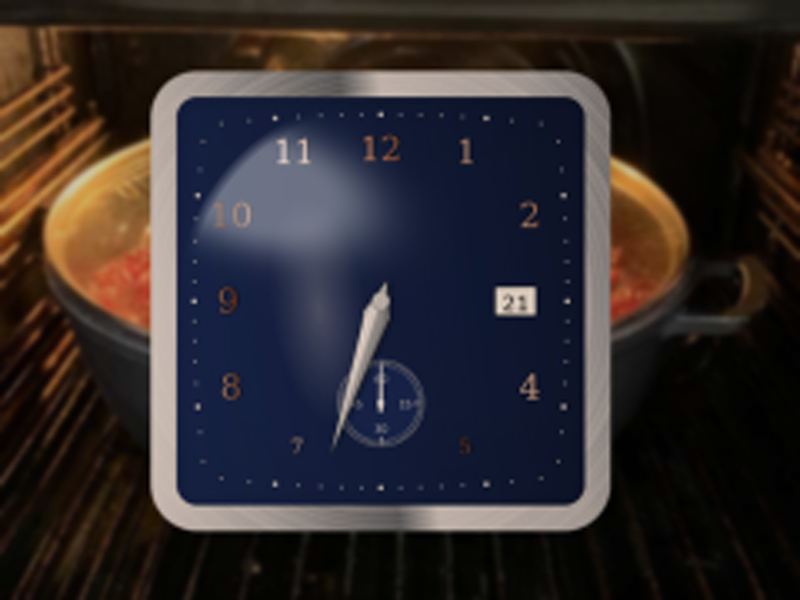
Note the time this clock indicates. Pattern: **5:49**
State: **6:33**
